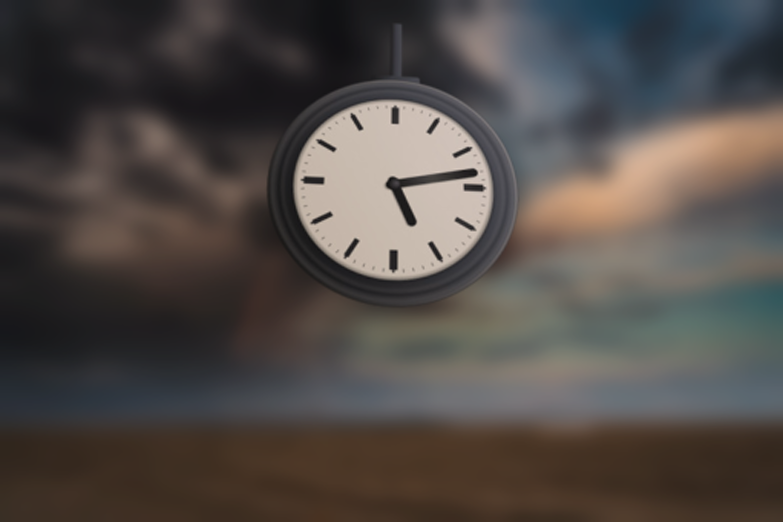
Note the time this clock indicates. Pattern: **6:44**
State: **5:13**
